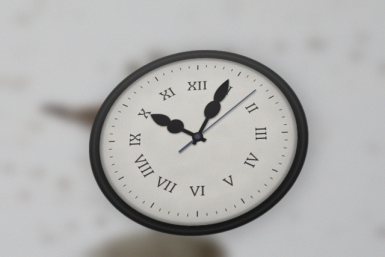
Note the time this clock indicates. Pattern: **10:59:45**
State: **10:04:08**
